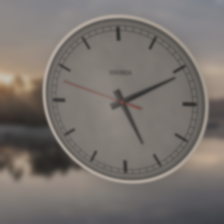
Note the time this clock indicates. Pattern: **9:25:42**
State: **5:10:48**
